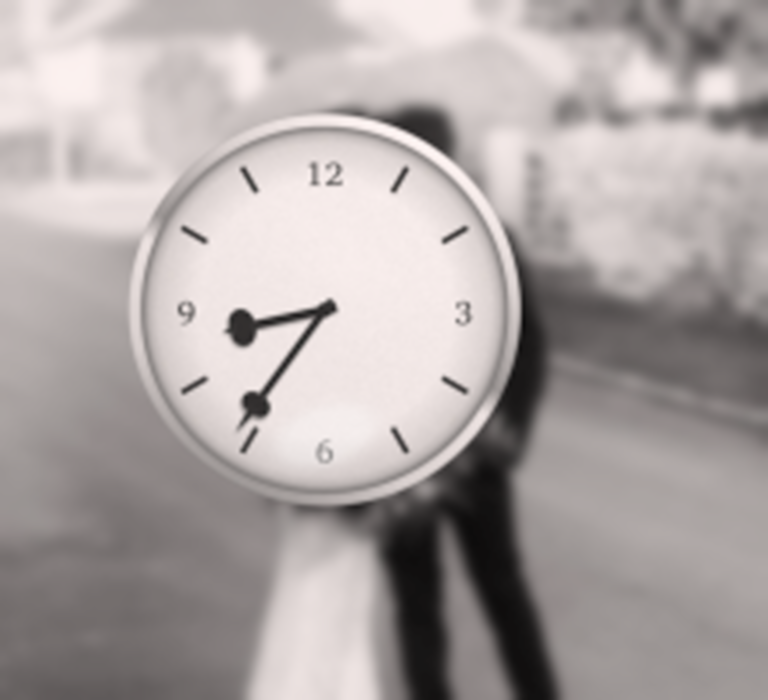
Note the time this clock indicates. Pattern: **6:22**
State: **8:36**
